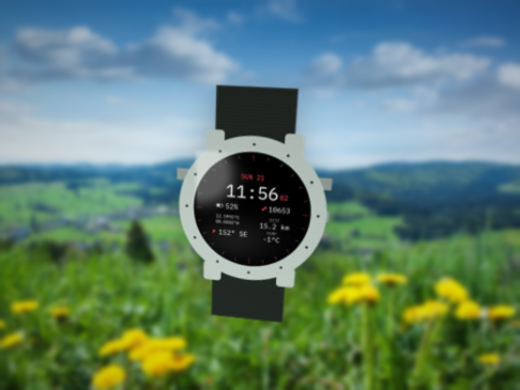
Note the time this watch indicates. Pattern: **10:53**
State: **11:56**
